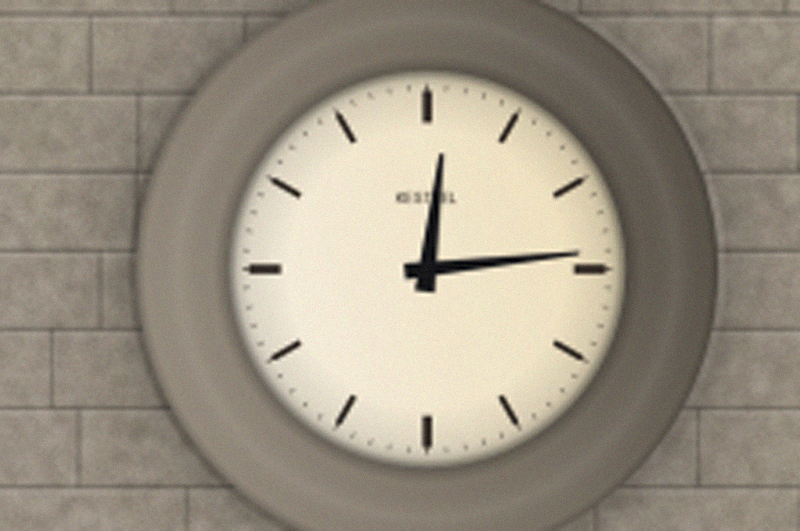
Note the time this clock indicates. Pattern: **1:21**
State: **12:14**
